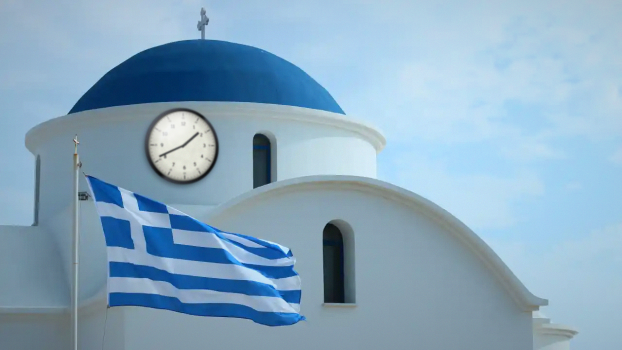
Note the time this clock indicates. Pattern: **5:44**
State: **1:41**
